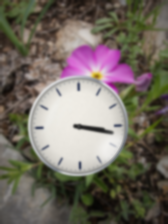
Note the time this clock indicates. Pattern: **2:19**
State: **3:17**
